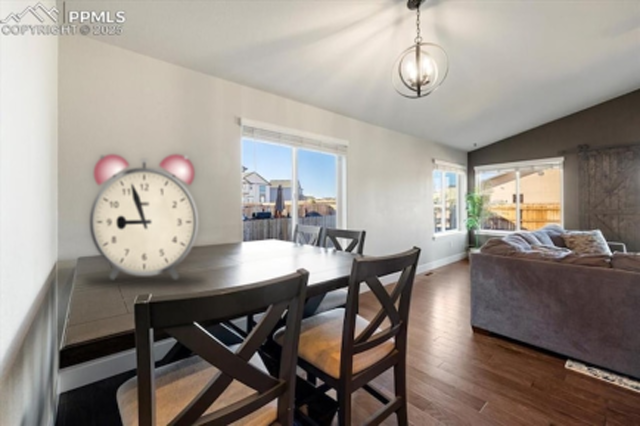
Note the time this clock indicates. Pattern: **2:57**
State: **8:57**
